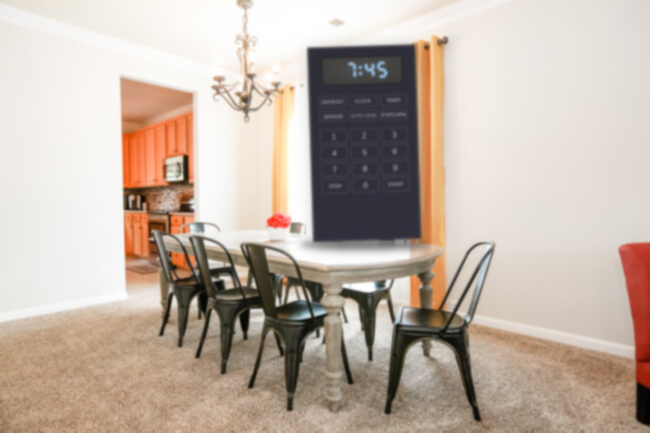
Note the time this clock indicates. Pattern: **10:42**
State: **7:45**
